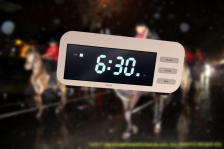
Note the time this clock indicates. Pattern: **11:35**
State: **6:30**
